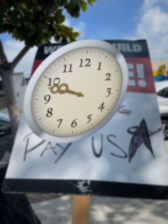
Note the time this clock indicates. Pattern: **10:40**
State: **9:48**
